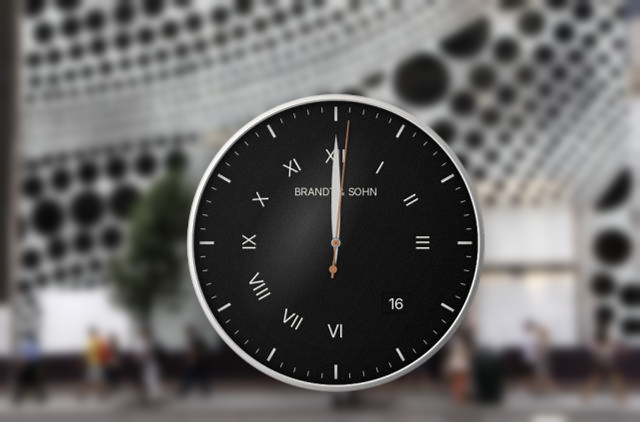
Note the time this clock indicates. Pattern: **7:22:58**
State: **12:00:01**
